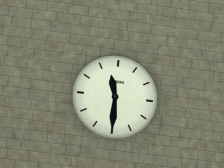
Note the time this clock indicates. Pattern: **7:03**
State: **11:30**
